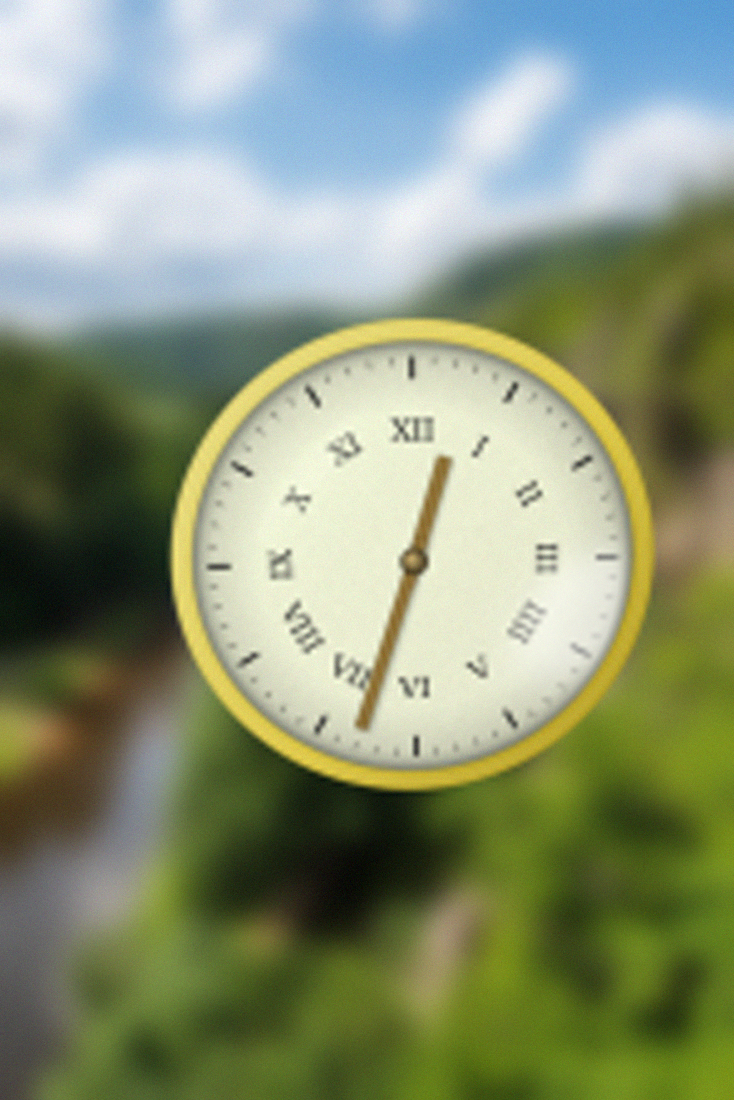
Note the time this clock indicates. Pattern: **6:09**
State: **12:33**
